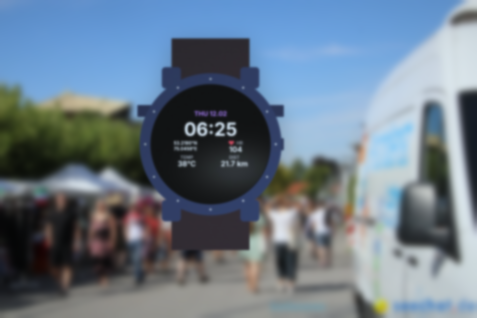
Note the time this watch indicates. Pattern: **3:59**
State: **6:25**
